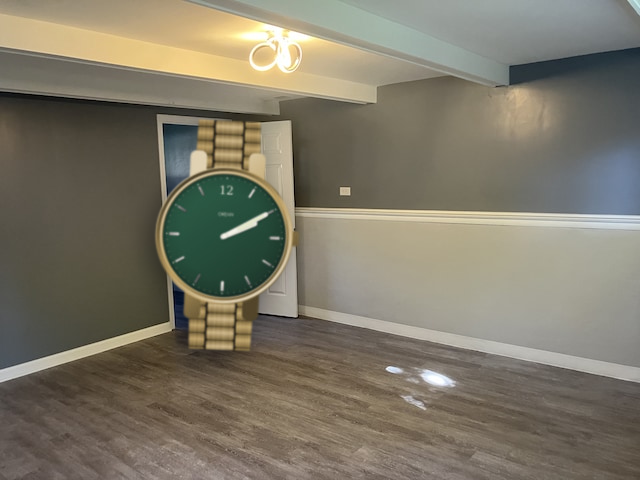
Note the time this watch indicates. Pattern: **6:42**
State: **2:10**
